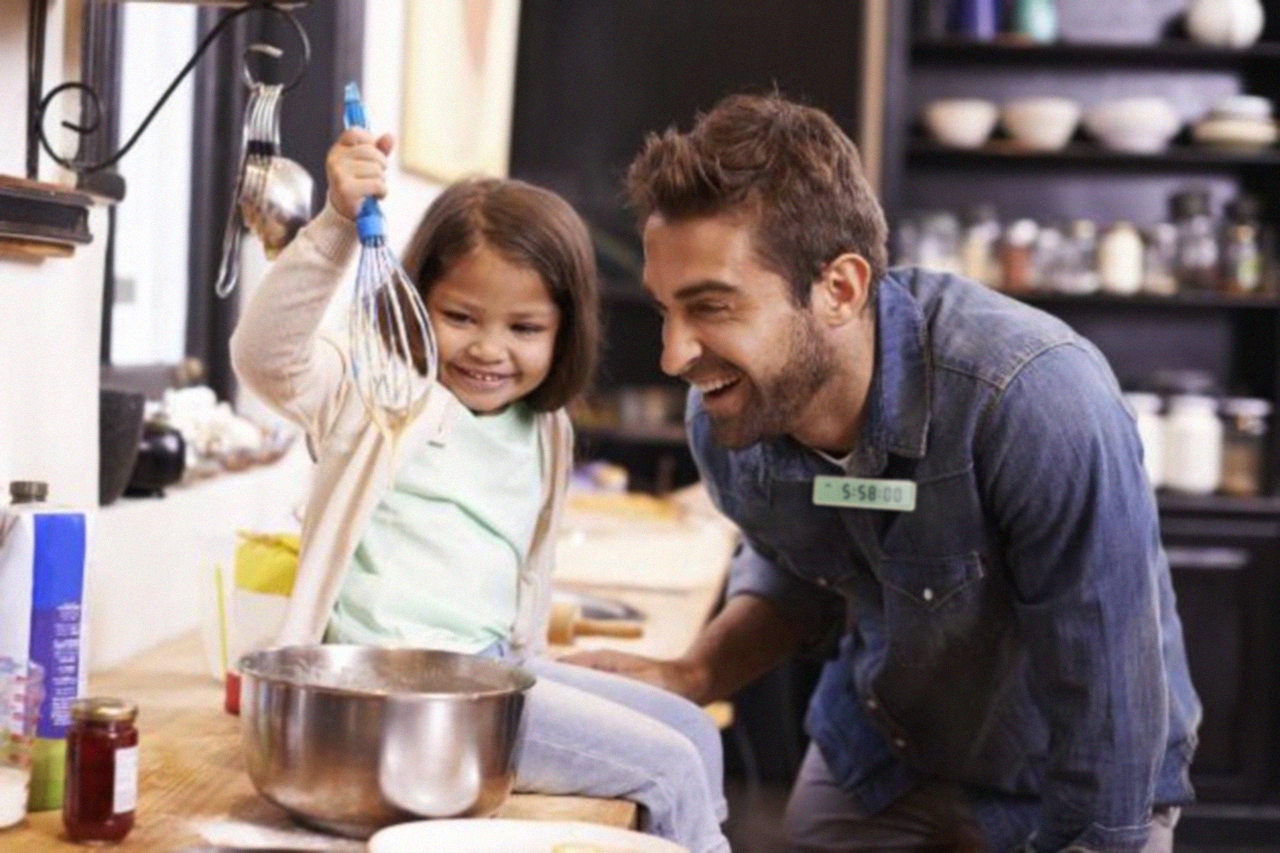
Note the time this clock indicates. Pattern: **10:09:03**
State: **5:58:00**
